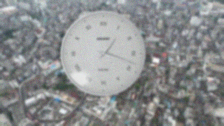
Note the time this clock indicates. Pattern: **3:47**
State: **1:18**
